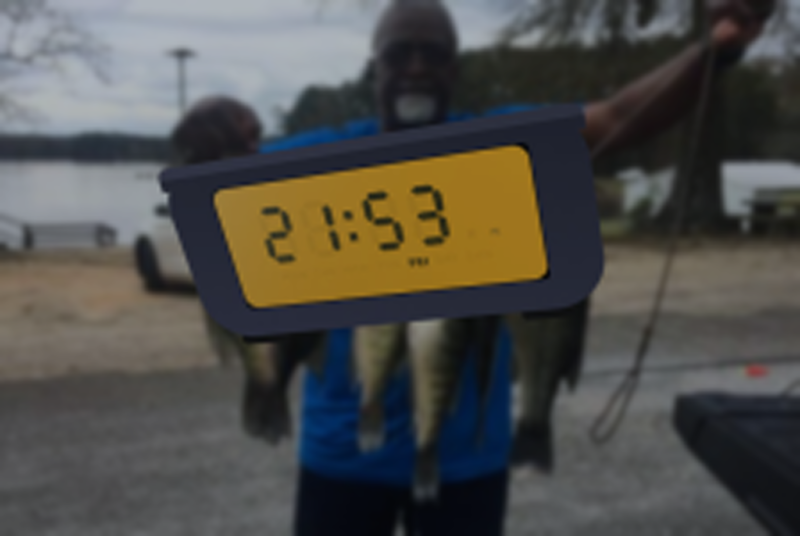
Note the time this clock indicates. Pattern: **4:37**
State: **21:53**
